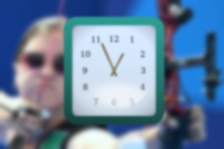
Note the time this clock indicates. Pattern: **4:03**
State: **12:56**
